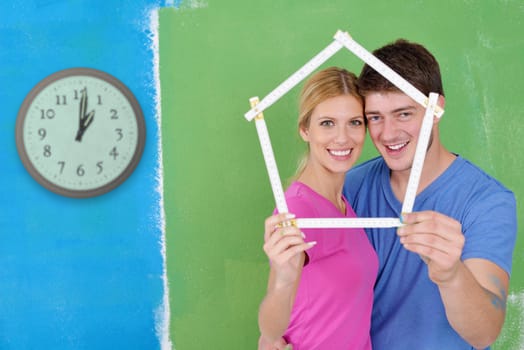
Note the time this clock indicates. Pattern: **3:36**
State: **1:01**
